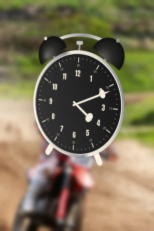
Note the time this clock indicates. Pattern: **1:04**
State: **4:11**
